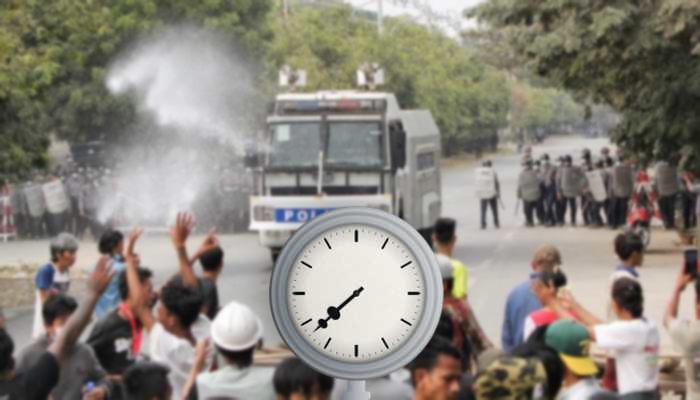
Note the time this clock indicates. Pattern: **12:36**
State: **7:38**
